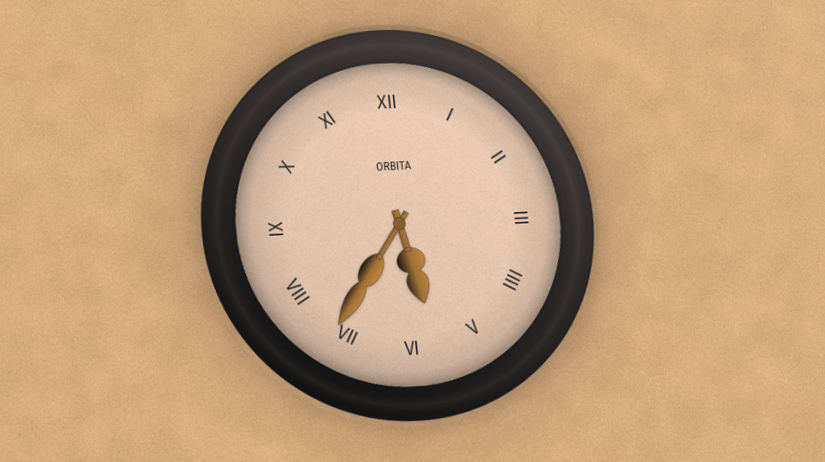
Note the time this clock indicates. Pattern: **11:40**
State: **5:36**
